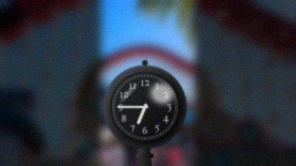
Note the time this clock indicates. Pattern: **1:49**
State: **6:45**
